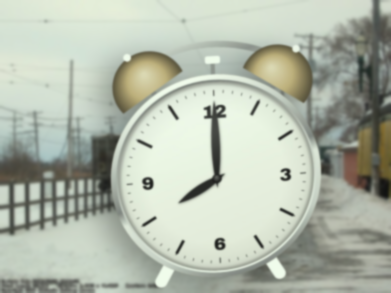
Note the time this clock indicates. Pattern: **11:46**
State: **8:00**
